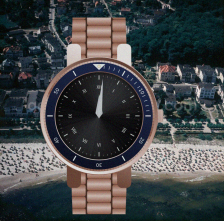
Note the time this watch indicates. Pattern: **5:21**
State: **12:01**
